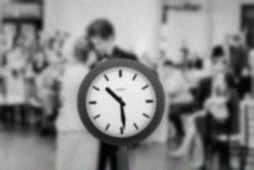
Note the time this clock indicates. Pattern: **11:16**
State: **10:29**
